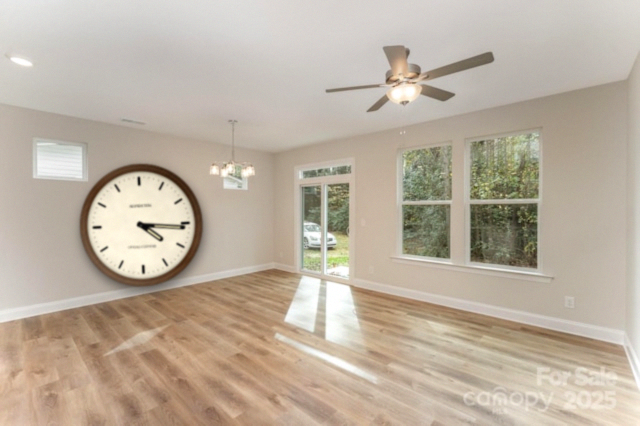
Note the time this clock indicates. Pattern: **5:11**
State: **4:16**
